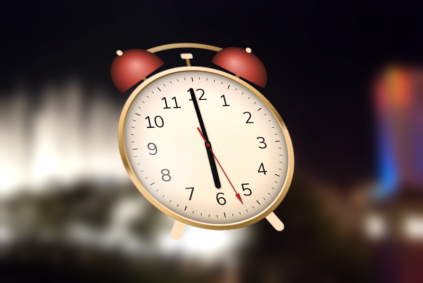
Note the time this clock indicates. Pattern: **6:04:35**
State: **5:59:27**
